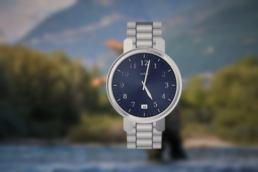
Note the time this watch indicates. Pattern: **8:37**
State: **5:02**
